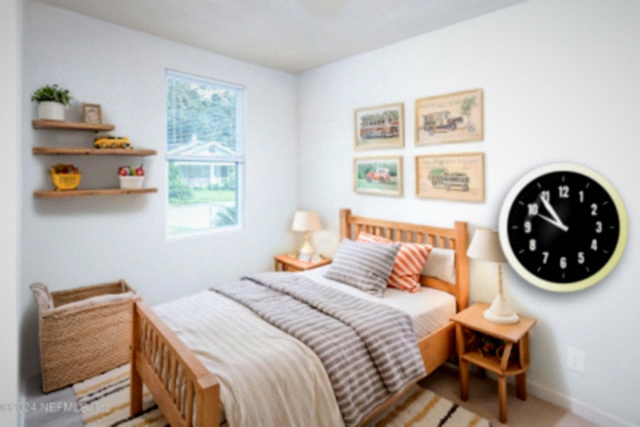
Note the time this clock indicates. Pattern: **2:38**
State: **9:54**
